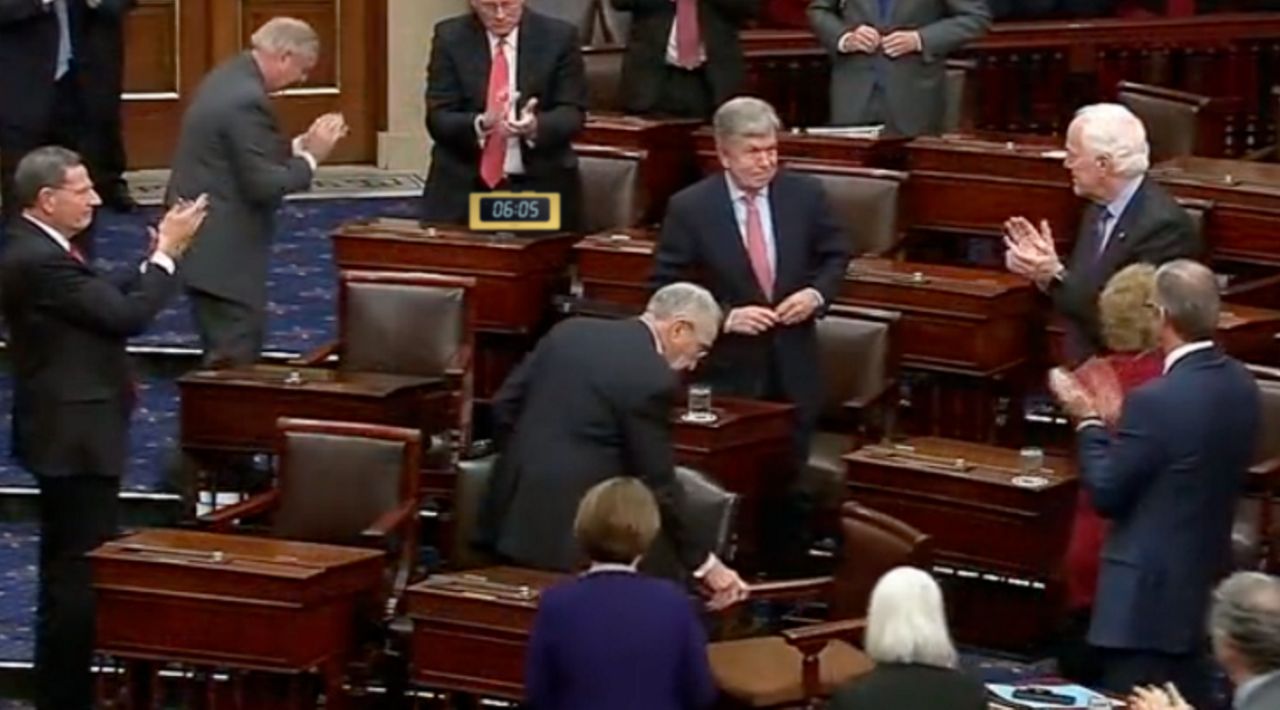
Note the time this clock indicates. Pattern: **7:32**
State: **6:05**
